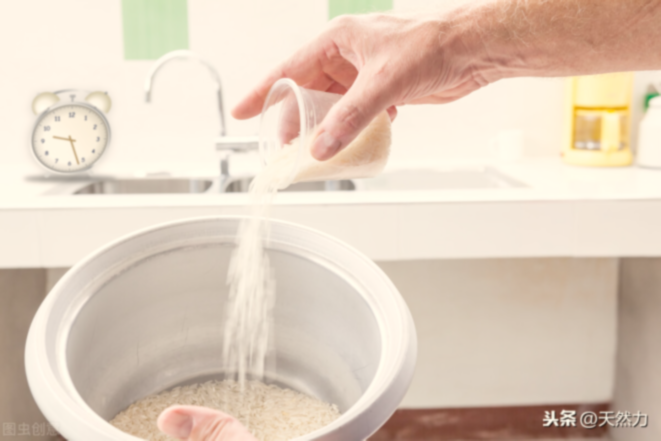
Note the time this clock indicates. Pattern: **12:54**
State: **9:27**
